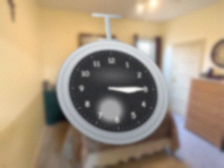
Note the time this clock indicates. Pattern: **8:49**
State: **3:15**
